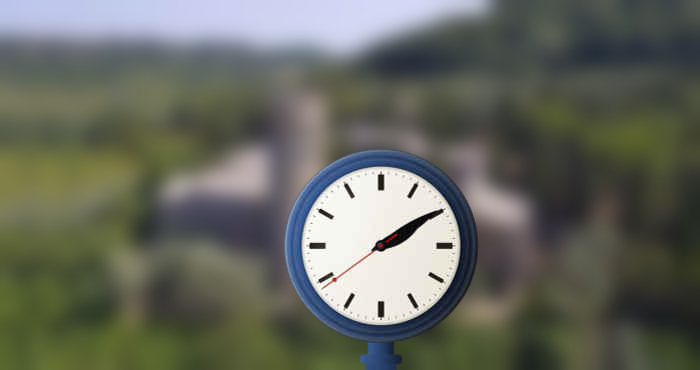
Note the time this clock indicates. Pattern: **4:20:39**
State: **2:09:39**
